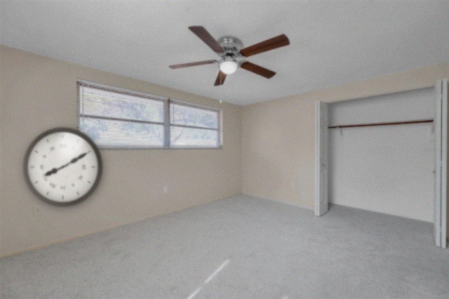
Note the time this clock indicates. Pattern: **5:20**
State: **8:10**
